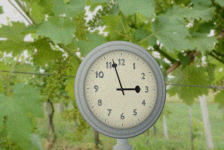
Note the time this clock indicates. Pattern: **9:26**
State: **2:57**
